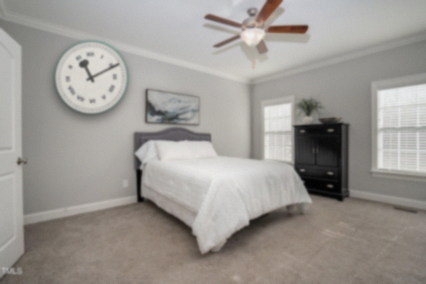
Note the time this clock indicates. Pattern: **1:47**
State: **11:11**
